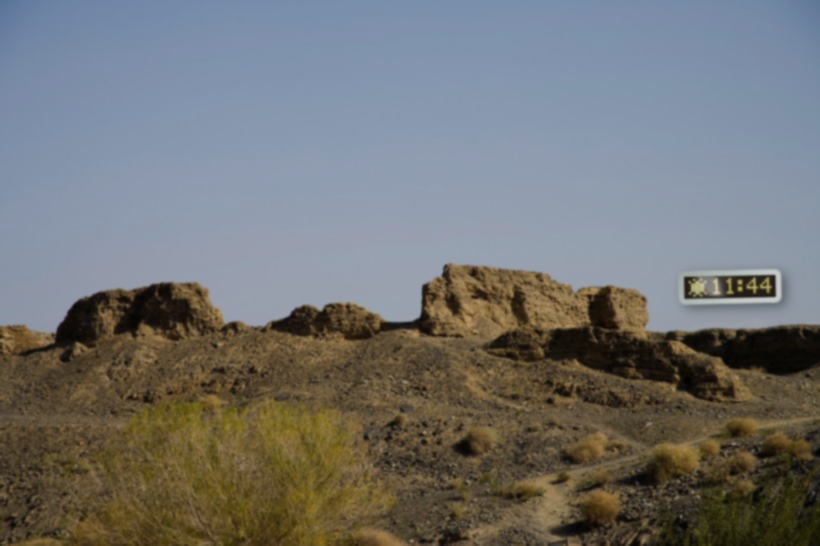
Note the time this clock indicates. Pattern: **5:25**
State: **11:44**
